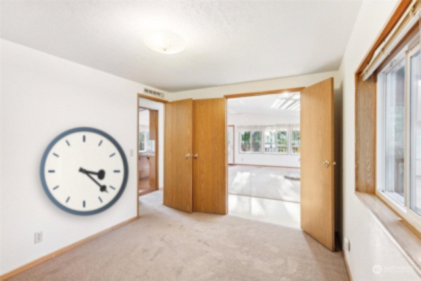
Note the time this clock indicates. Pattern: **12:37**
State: **3:22**
